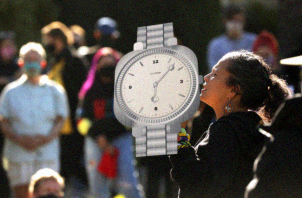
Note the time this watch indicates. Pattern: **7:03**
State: **6:07**
